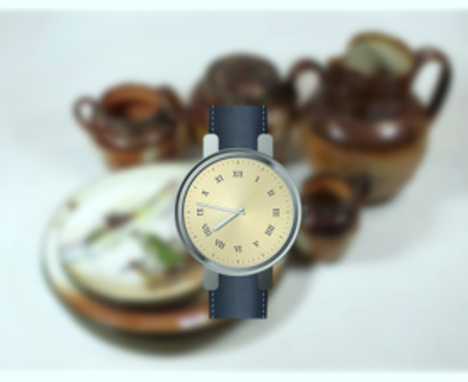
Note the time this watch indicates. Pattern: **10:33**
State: **7:47**
